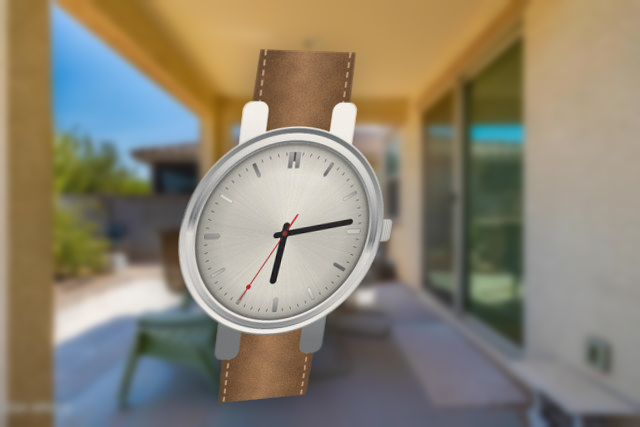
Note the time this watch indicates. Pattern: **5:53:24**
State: **6:13:35**
